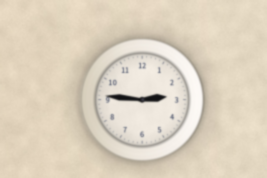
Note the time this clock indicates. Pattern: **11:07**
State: **2:46**
